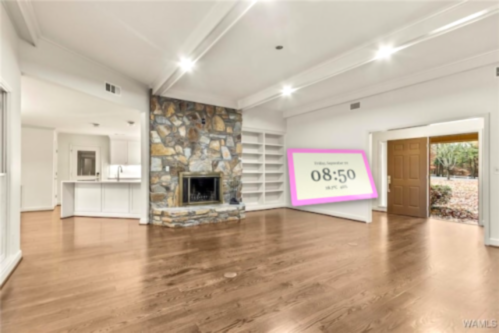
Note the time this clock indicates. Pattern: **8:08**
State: **8:50**
